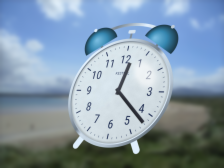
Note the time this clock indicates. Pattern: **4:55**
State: **12:22**
